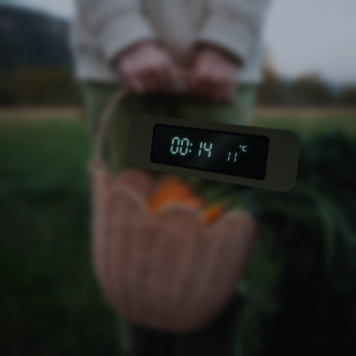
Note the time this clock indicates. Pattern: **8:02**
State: **0:14**
